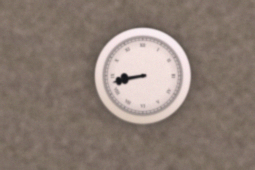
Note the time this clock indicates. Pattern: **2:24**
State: **8:43**
